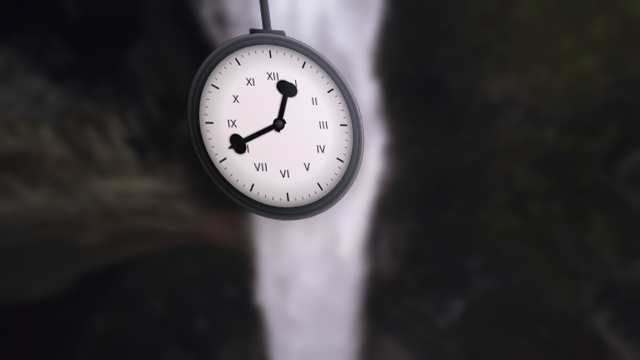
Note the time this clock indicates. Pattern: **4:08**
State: **12:41**
